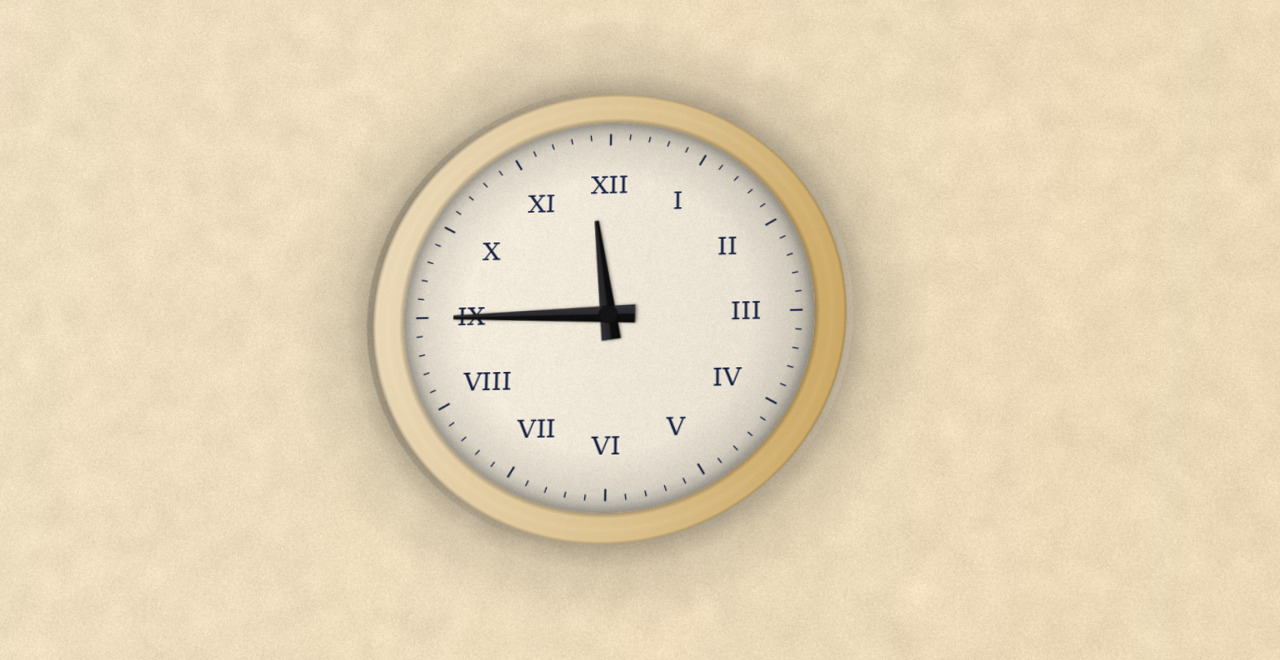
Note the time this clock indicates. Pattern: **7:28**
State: **11:45**
